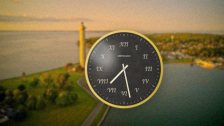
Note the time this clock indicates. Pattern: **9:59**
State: **7:28**
